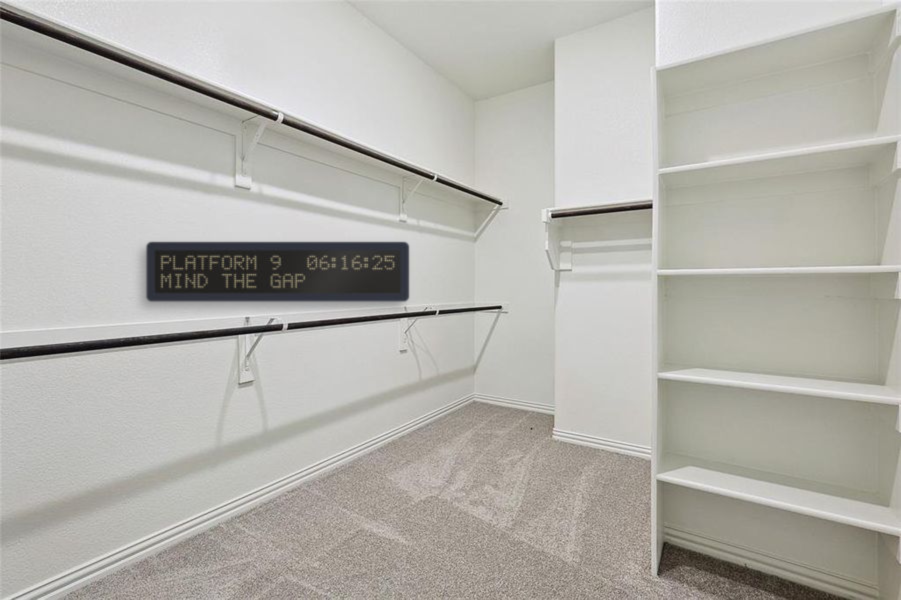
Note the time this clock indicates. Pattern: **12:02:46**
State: **6:16:25**
